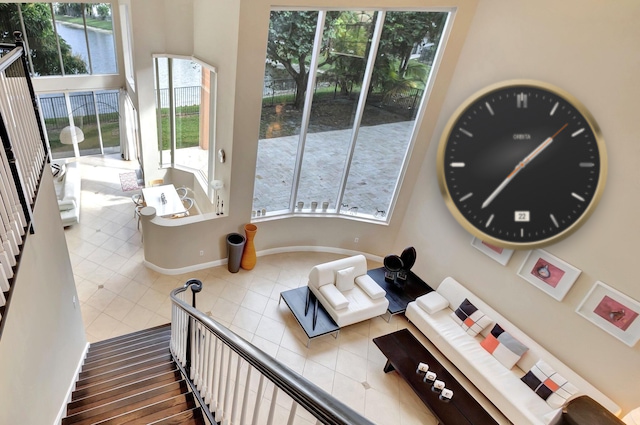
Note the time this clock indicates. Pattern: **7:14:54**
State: **1:37:08**
